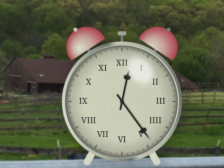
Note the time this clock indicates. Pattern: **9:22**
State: **12:24**
